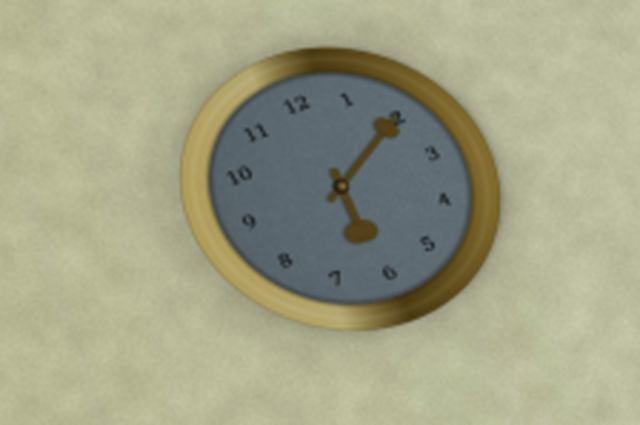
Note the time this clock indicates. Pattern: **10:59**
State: **6:10**
